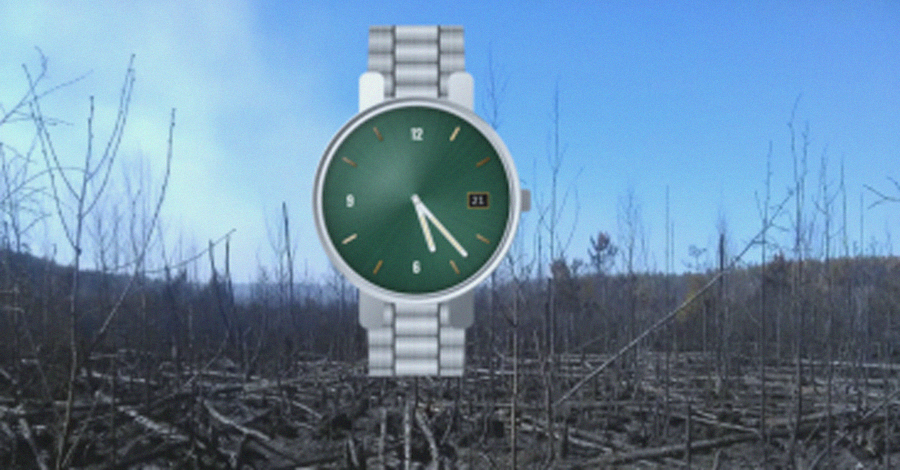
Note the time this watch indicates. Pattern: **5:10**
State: **5:23**
